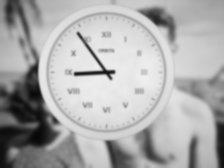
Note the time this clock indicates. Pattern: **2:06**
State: **8:54**
